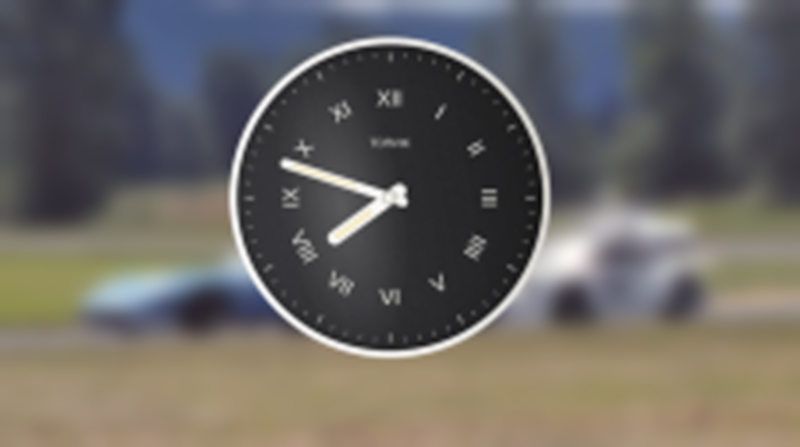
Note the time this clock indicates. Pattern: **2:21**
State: **7:48**
